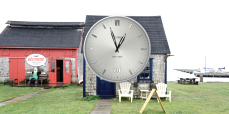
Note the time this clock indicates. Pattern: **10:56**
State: **12:57**
